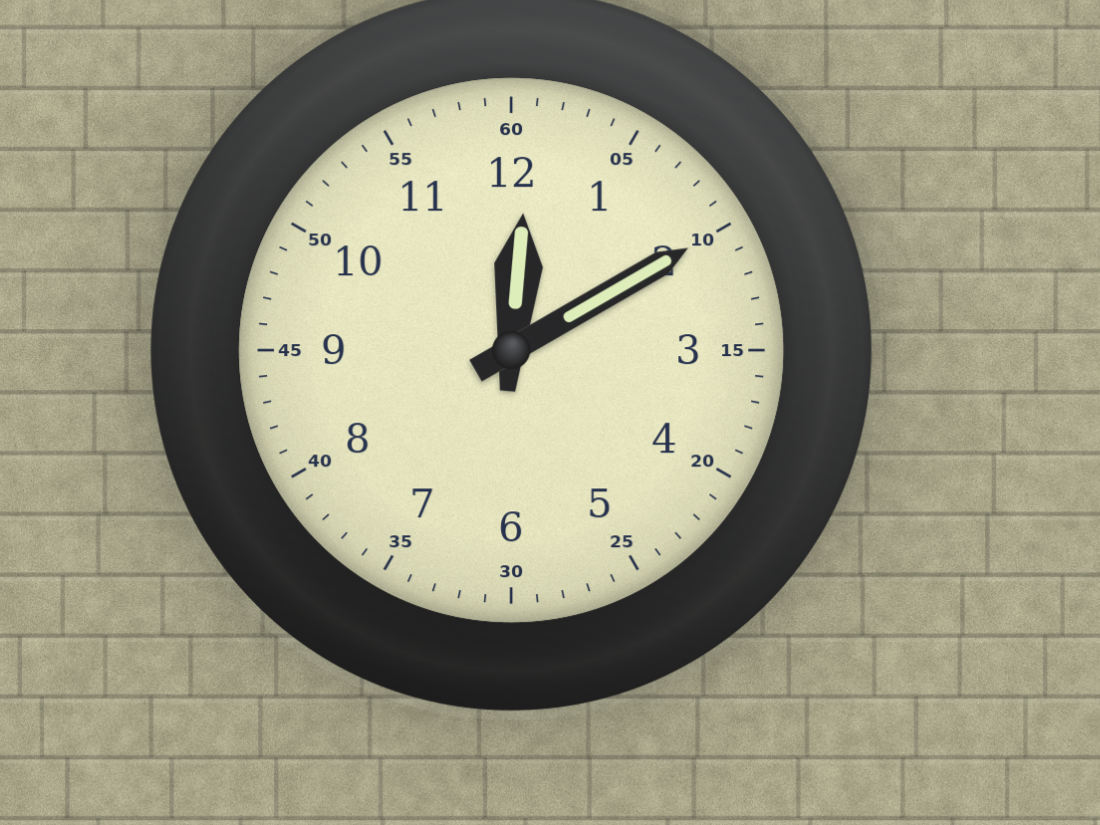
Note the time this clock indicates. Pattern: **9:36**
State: **12:10**
